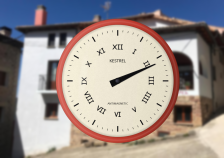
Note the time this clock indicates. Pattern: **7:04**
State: **2:11**
